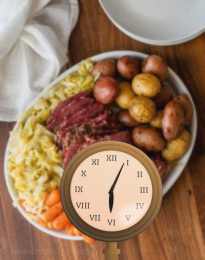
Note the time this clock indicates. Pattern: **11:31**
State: **6:04**
